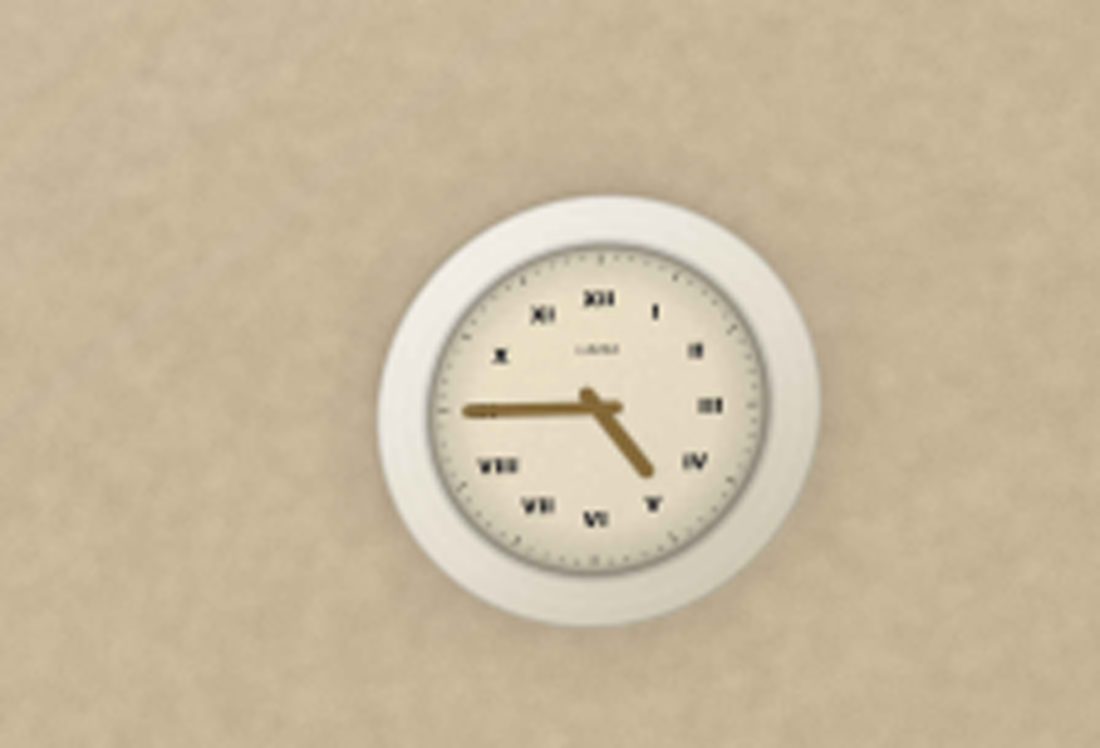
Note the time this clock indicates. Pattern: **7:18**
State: **4:45**
